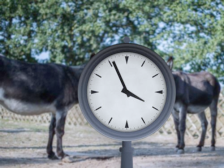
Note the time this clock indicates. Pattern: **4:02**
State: **3:56**
